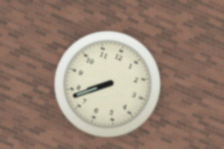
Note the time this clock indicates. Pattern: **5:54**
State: **7:38**
